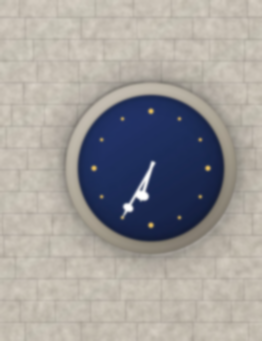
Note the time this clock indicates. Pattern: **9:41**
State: **6:35**
